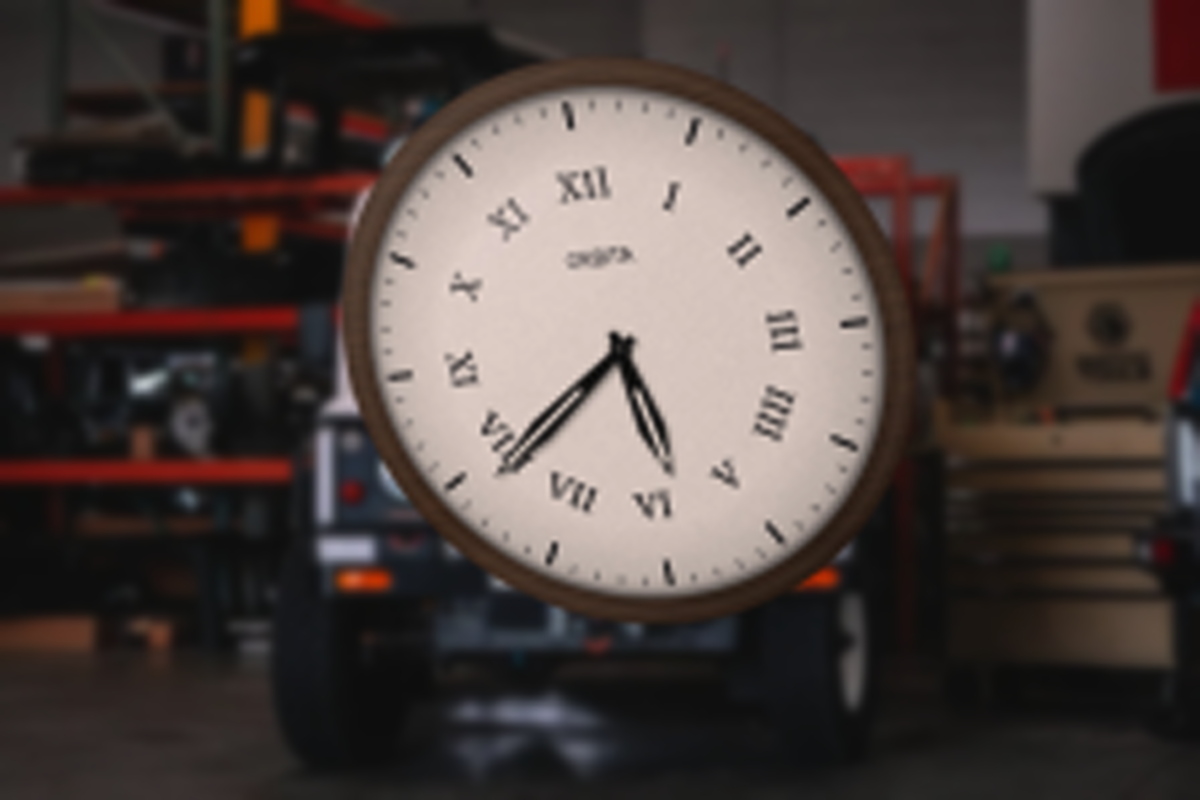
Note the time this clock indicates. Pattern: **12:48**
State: **5:39**
